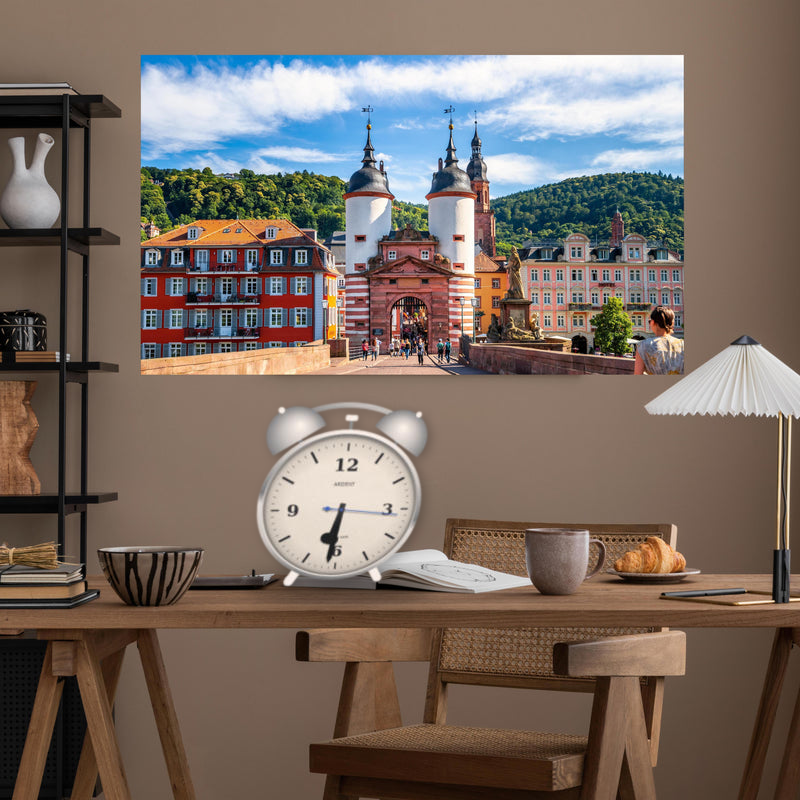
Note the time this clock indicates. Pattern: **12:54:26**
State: **6:31:16**
